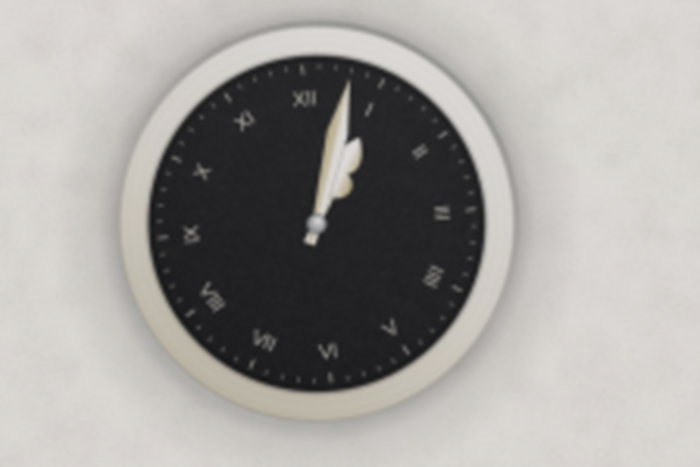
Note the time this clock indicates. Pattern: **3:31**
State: **1:03**
